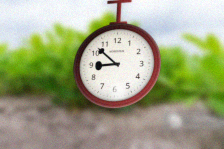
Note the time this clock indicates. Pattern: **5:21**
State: **8:52**
